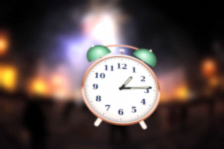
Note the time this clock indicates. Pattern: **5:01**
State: **1:14**
